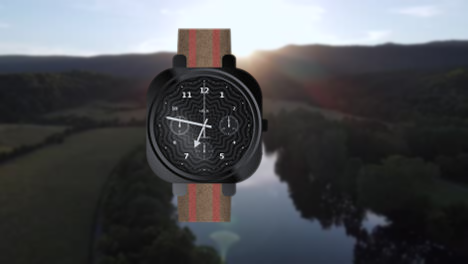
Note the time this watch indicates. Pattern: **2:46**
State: **6:47**
